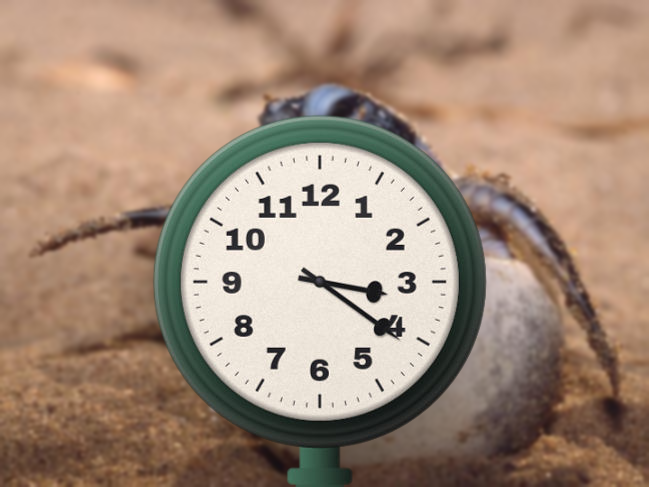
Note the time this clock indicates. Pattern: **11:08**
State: **3:21**
